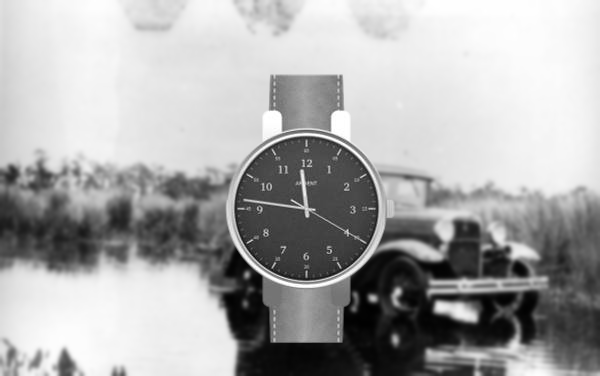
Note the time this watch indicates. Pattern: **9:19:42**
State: **11:46:20**
